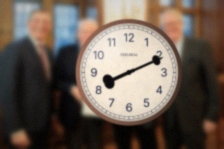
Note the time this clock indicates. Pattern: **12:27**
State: **8:11**
